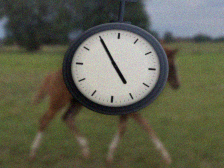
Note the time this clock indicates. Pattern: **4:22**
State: **4:55**
